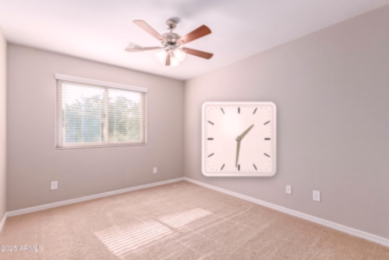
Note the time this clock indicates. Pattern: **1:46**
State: **1:31**
